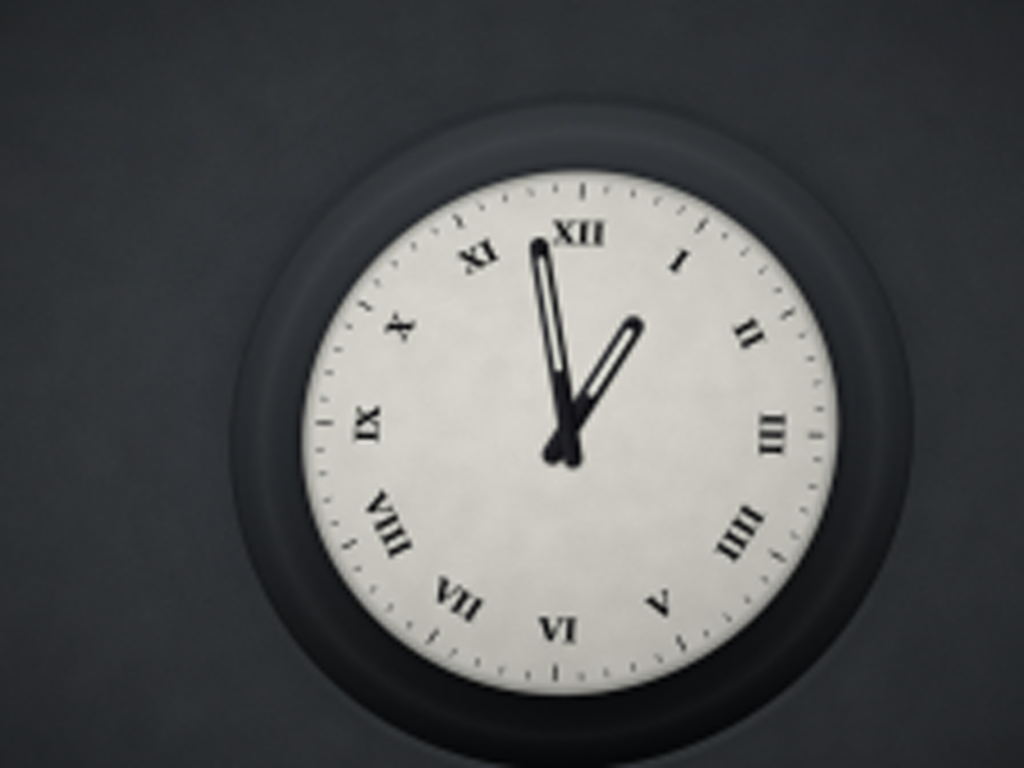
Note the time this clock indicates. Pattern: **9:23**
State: **12:58**
